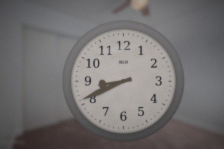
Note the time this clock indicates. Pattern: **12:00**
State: **8:41**
